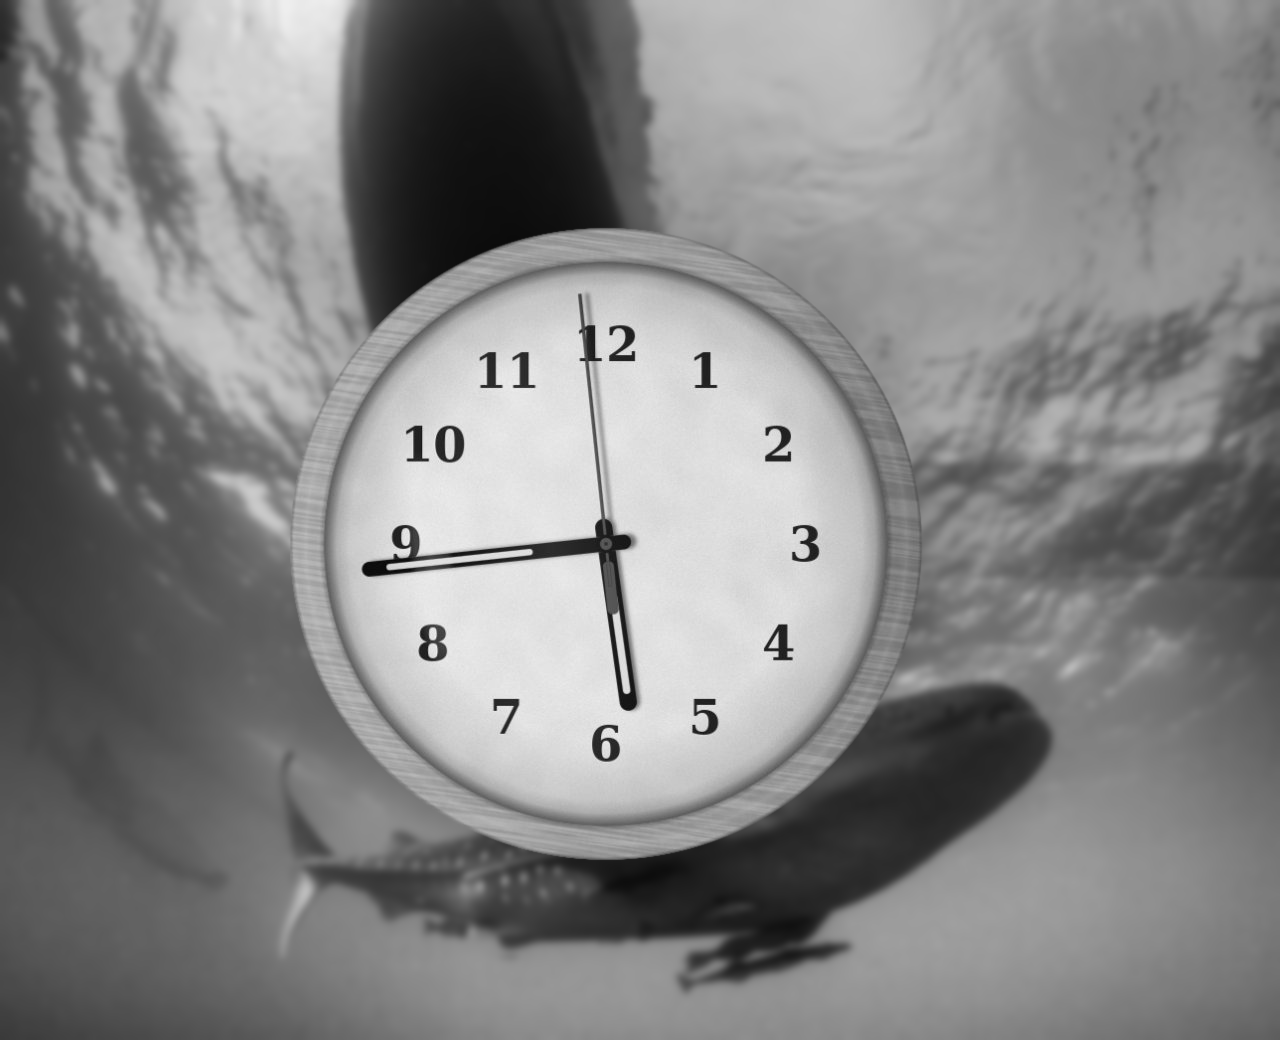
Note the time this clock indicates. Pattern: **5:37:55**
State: **5:43:59**
